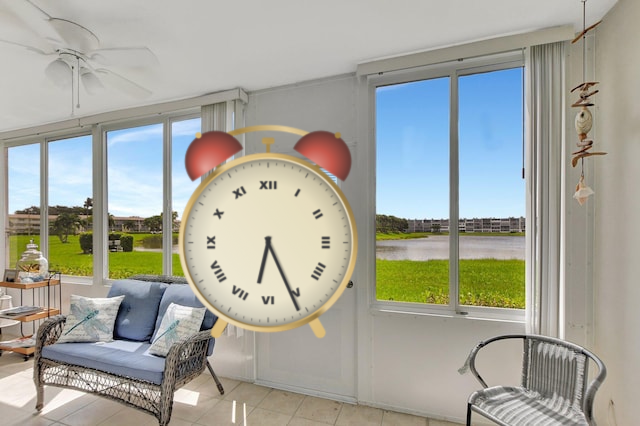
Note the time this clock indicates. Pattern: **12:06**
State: **6:26**
